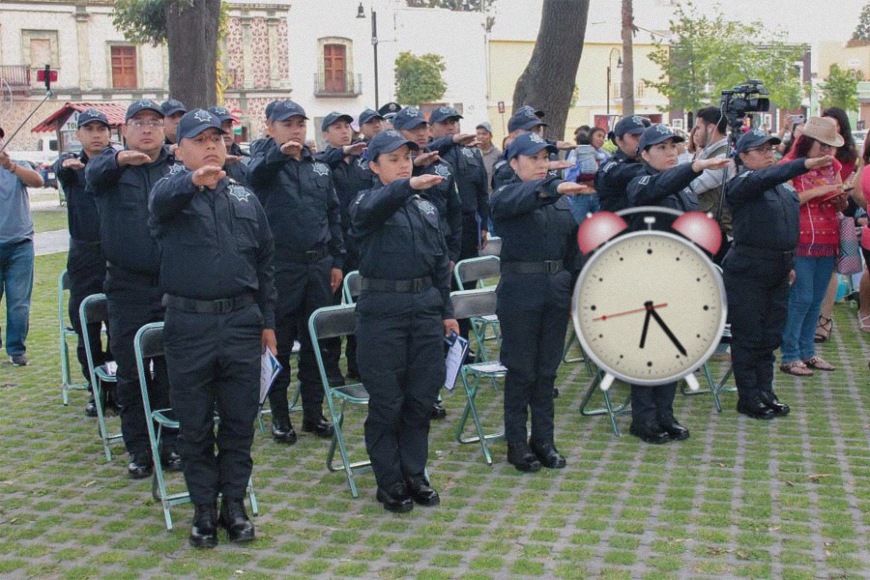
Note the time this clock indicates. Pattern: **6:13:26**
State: **6:23:43**
